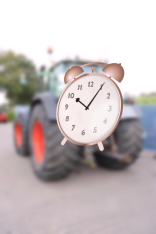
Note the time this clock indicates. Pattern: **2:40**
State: **10:05**
